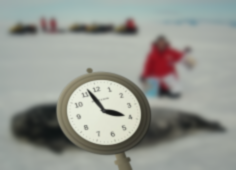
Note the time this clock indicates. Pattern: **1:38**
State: **3:57**
